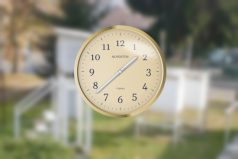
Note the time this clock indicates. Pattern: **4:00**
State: **1:38**
